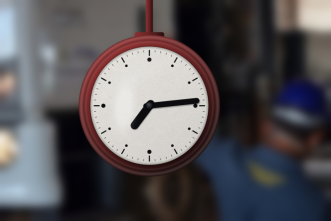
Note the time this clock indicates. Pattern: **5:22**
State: **7:14**
